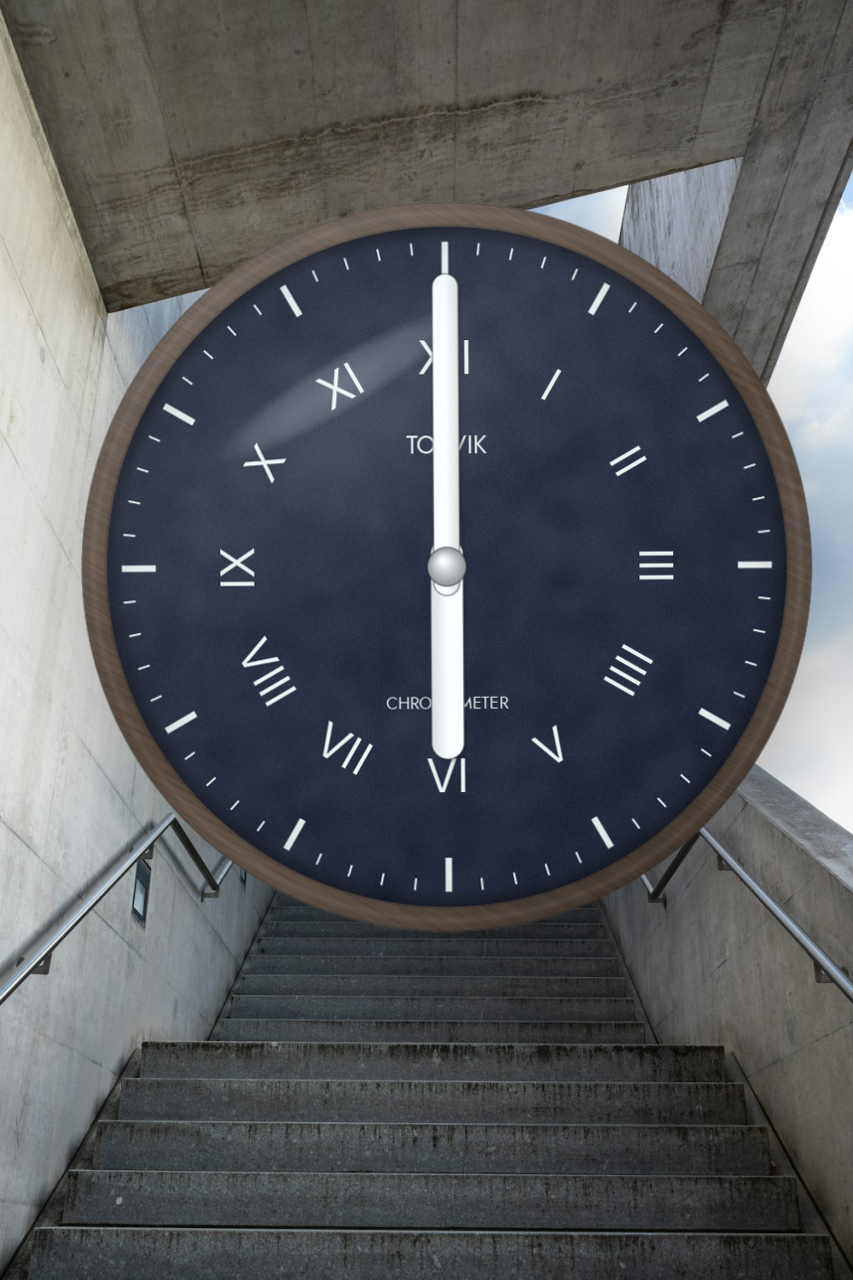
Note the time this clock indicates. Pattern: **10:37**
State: **6:00**
